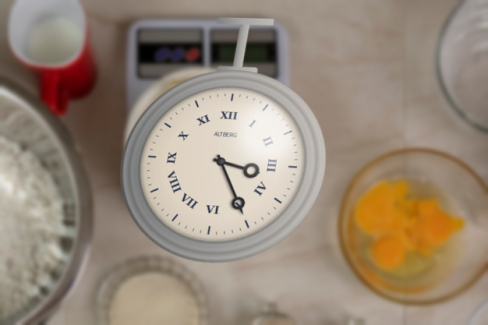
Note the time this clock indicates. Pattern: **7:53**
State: **3:25**
